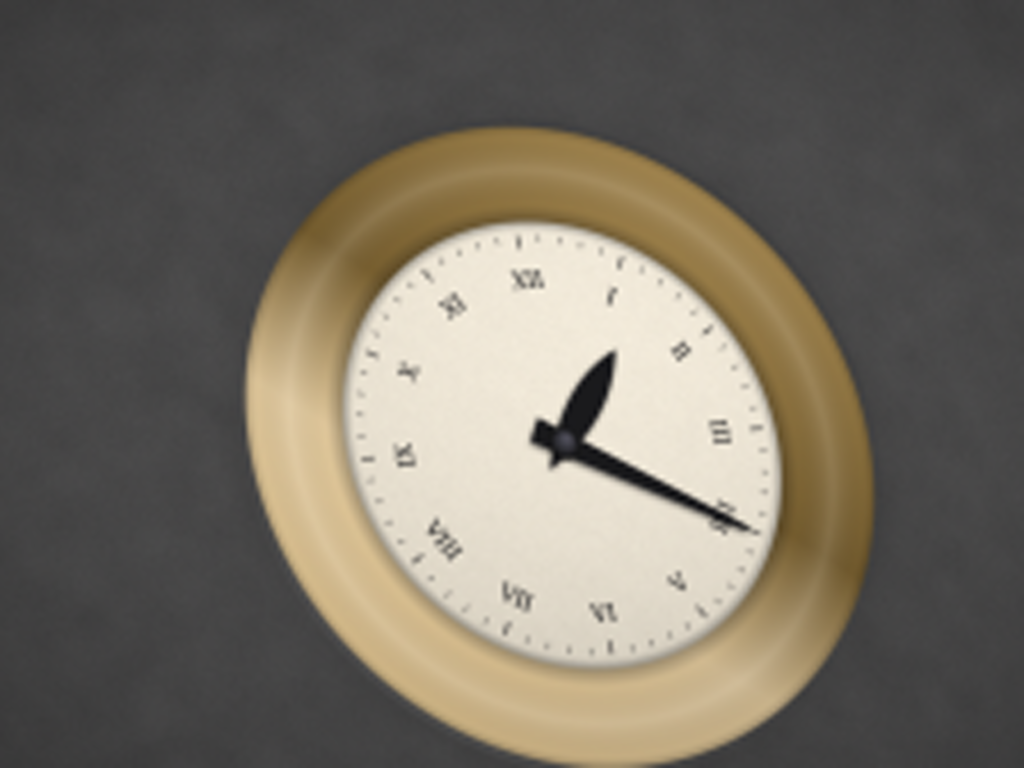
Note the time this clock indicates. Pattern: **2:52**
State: **1:20**
